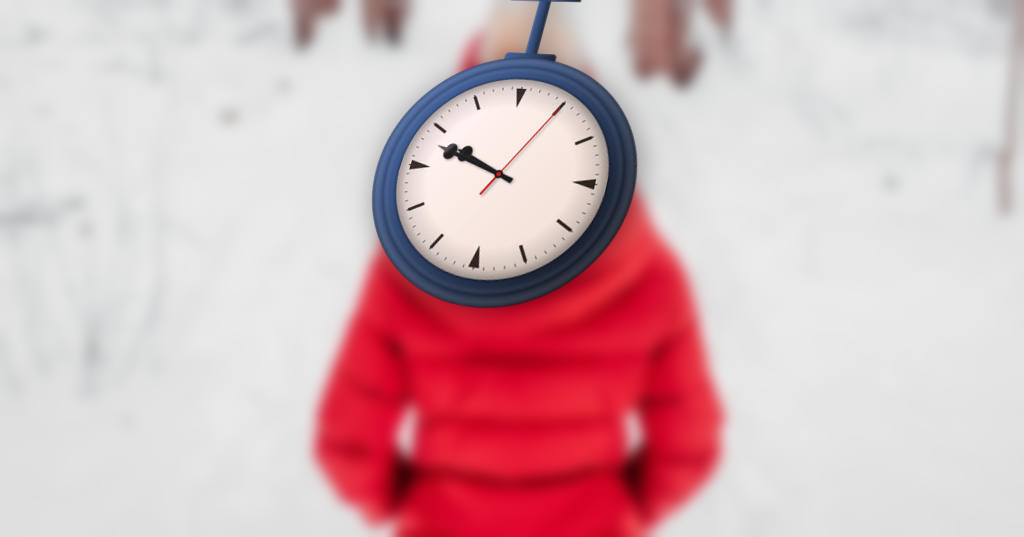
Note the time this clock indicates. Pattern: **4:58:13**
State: **9:48:05**
